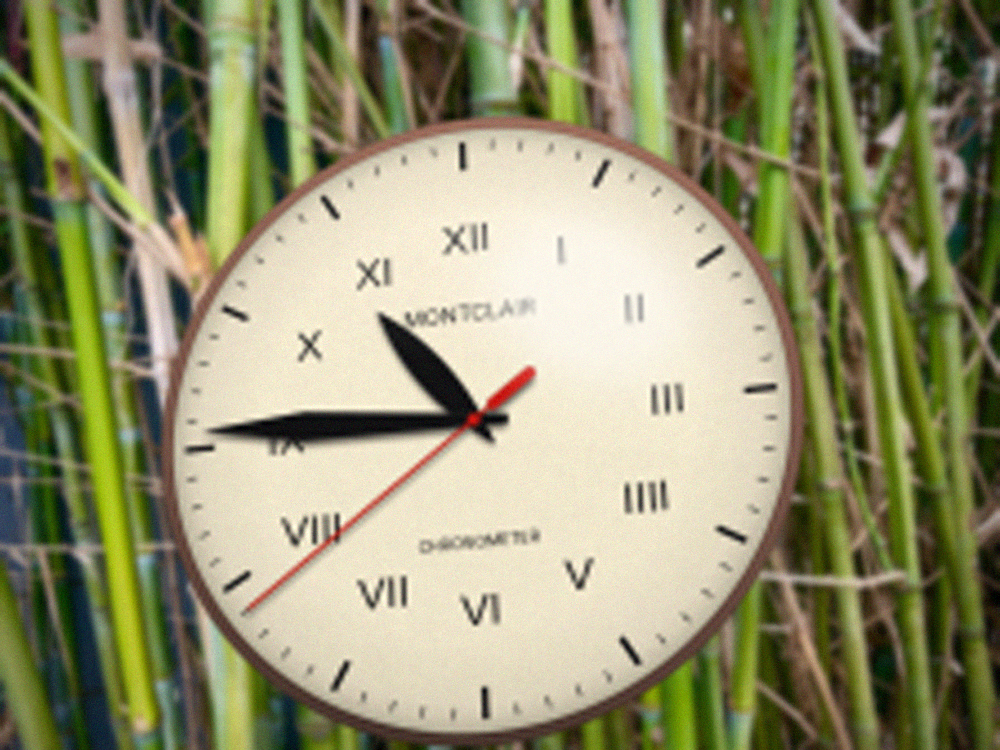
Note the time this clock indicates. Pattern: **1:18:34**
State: **10:45:39**
